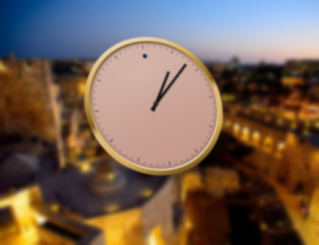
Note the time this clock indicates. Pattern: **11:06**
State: **1:08**
